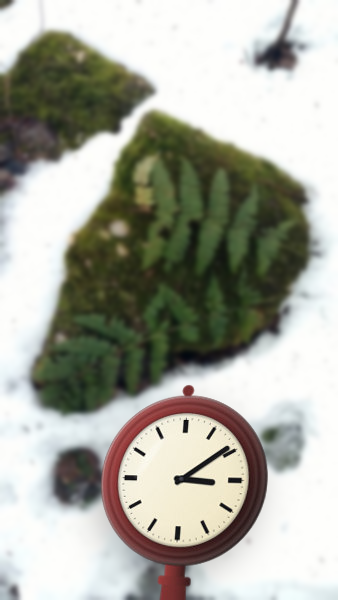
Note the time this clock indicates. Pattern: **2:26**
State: **3:09**
